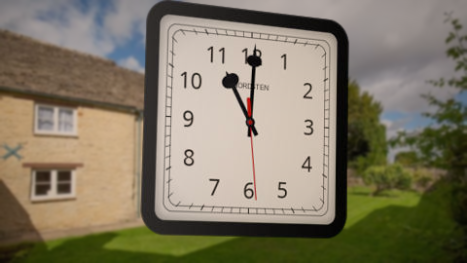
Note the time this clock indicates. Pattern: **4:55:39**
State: **11:00:29**
